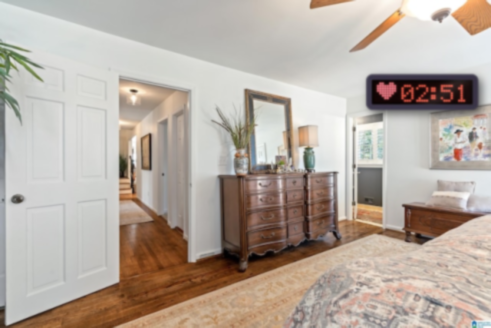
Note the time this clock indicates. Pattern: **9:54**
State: **2:51**
